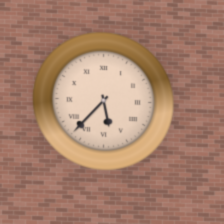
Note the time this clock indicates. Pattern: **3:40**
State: **5:37**
